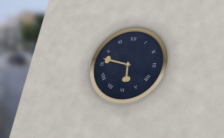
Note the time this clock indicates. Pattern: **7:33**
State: **5:47**
